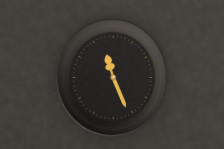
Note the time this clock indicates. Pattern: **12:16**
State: **11:26**
